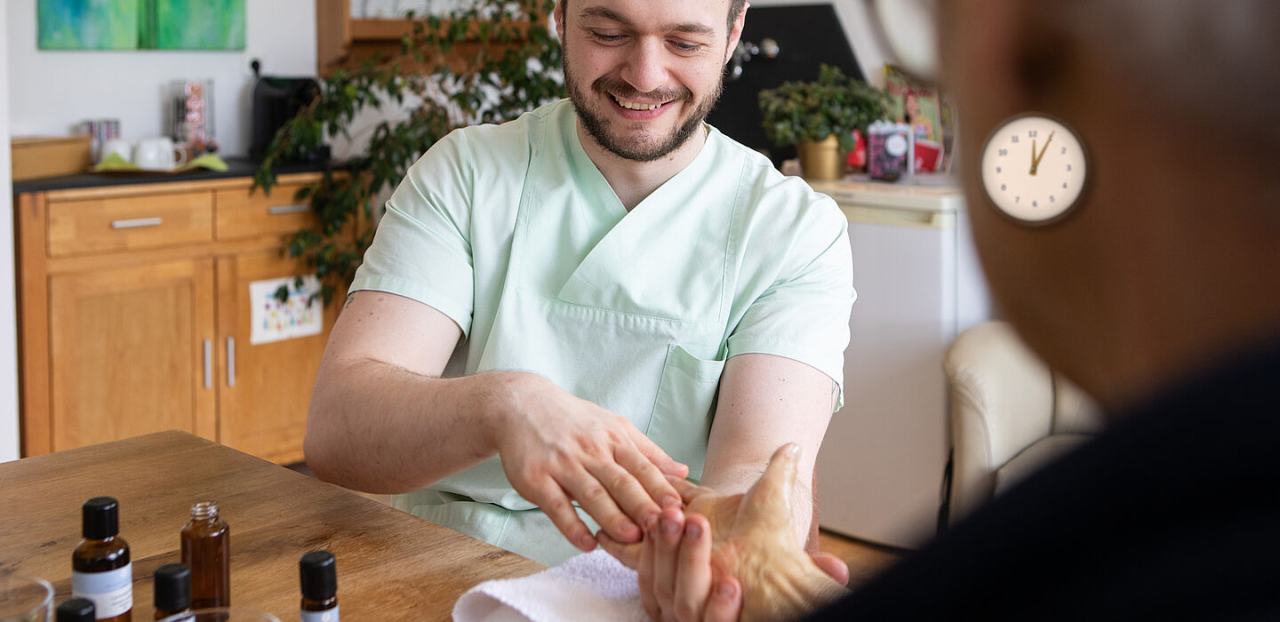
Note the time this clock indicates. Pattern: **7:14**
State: **12:05**
